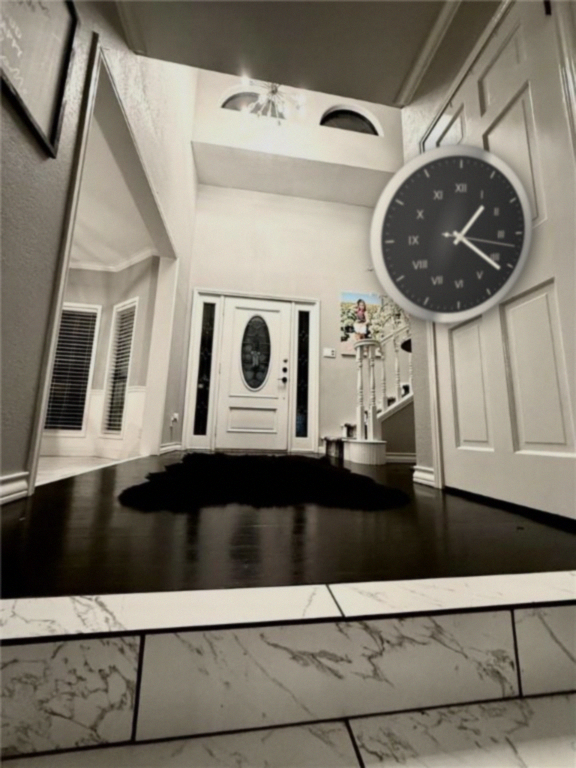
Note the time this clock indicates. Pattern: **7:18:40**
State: **1:21:17**
